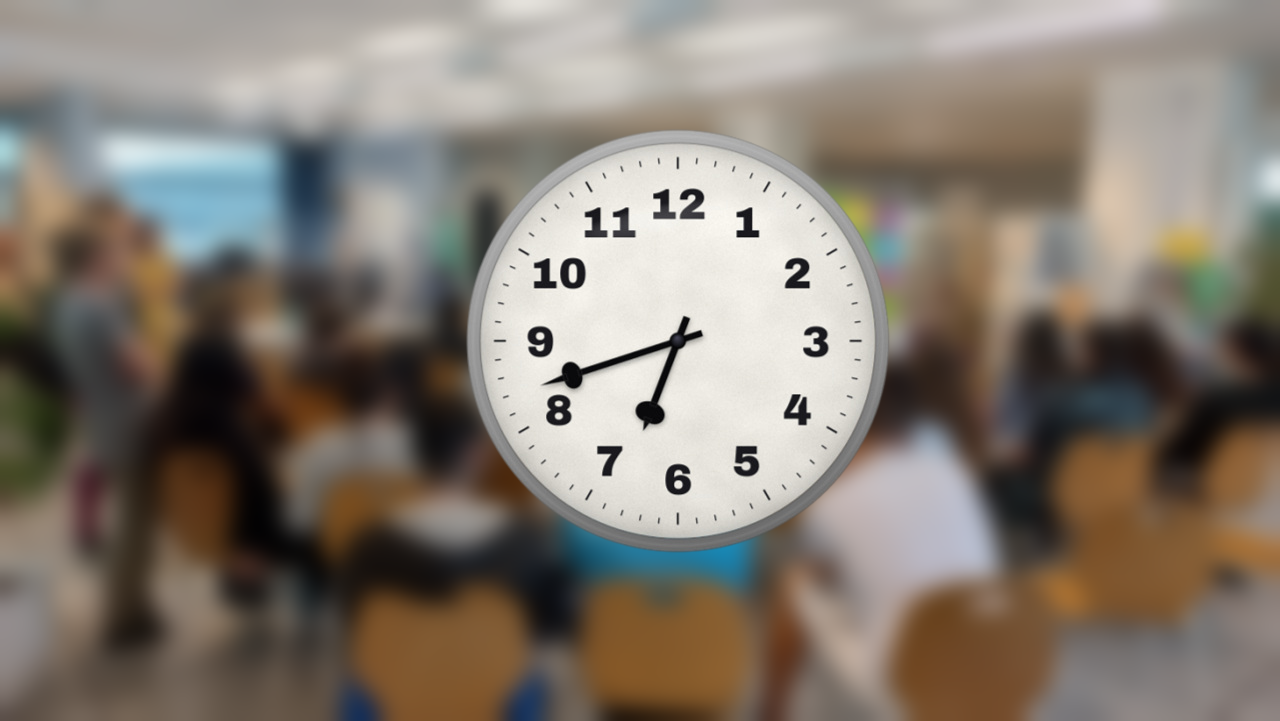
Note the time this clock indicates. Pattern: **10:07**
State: **6:42**
